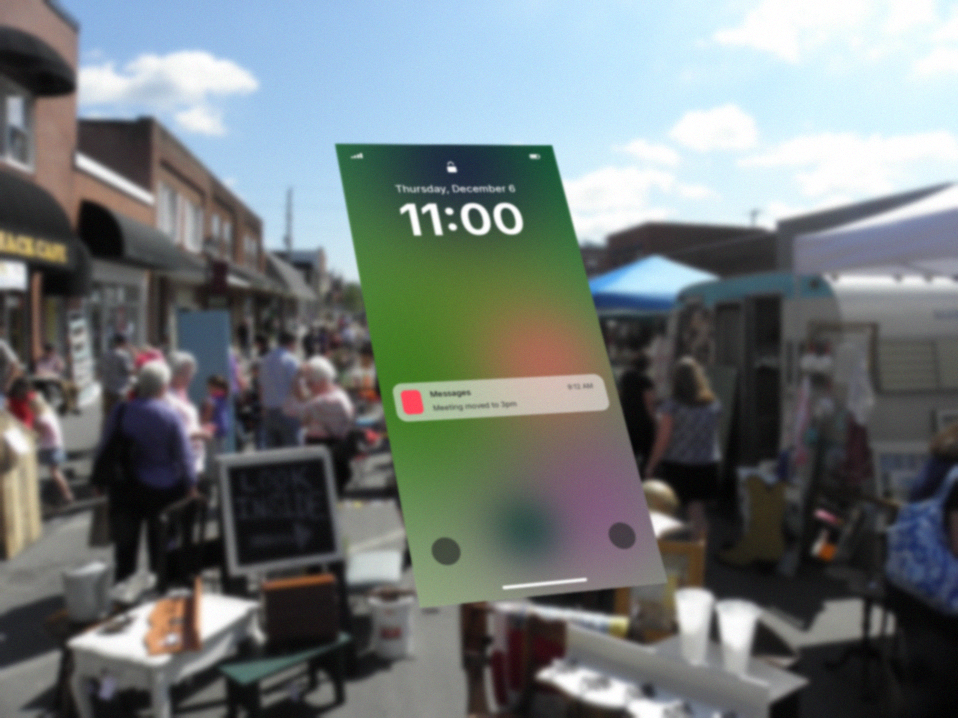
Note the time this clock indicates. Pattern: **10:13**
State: **11:00**
